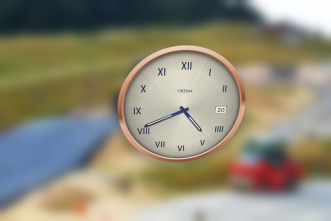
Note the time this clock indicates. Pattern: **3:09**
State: **4:41**
